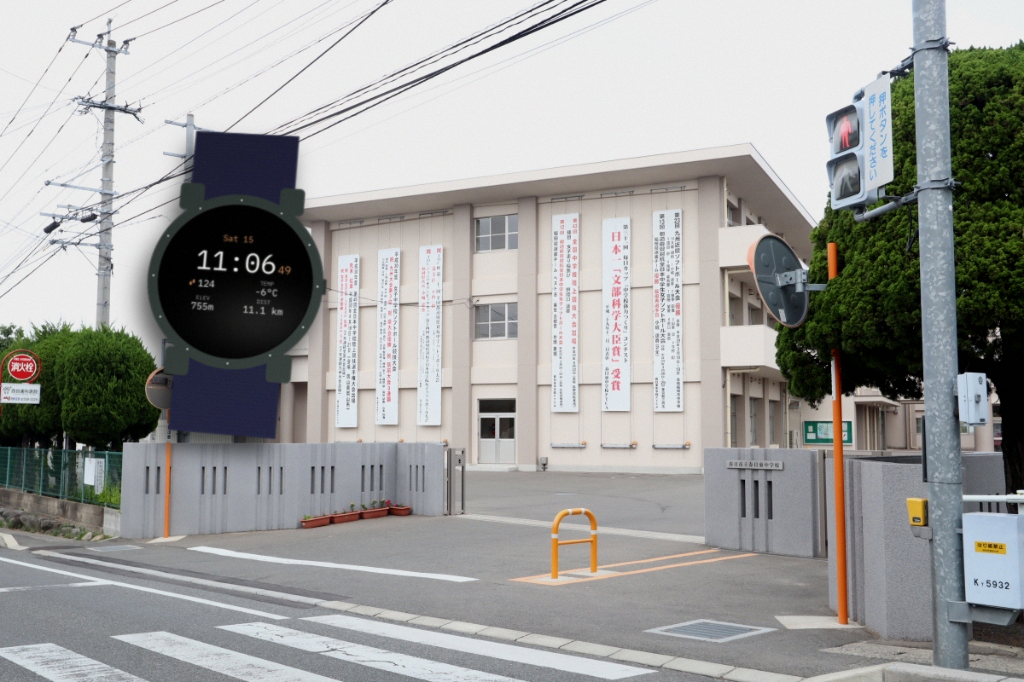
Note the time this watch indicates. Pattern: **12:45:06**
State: **11:06:49**
